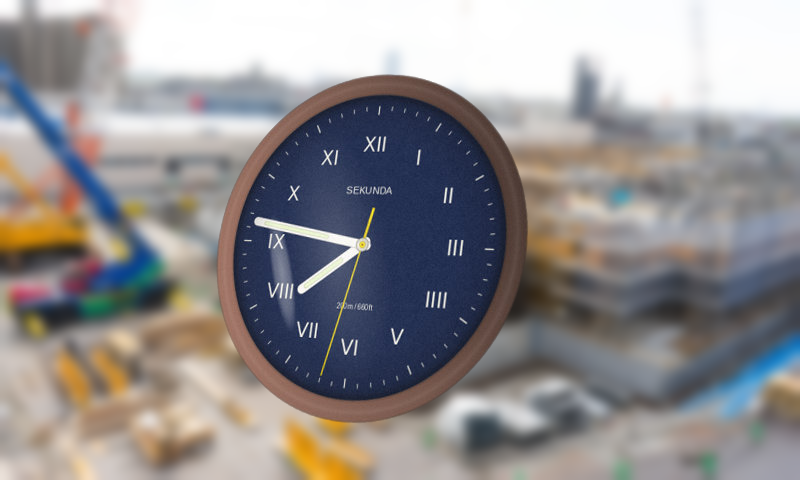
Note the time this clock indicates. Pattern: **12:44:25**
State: **7:46:32**
